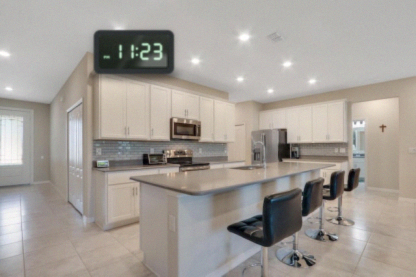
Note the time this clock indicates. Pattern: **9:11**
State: **11:23**
